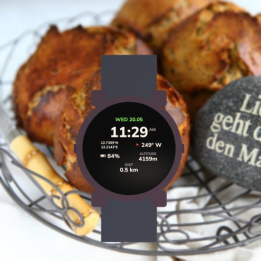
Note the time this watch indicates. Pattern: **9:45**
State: **11:29**
